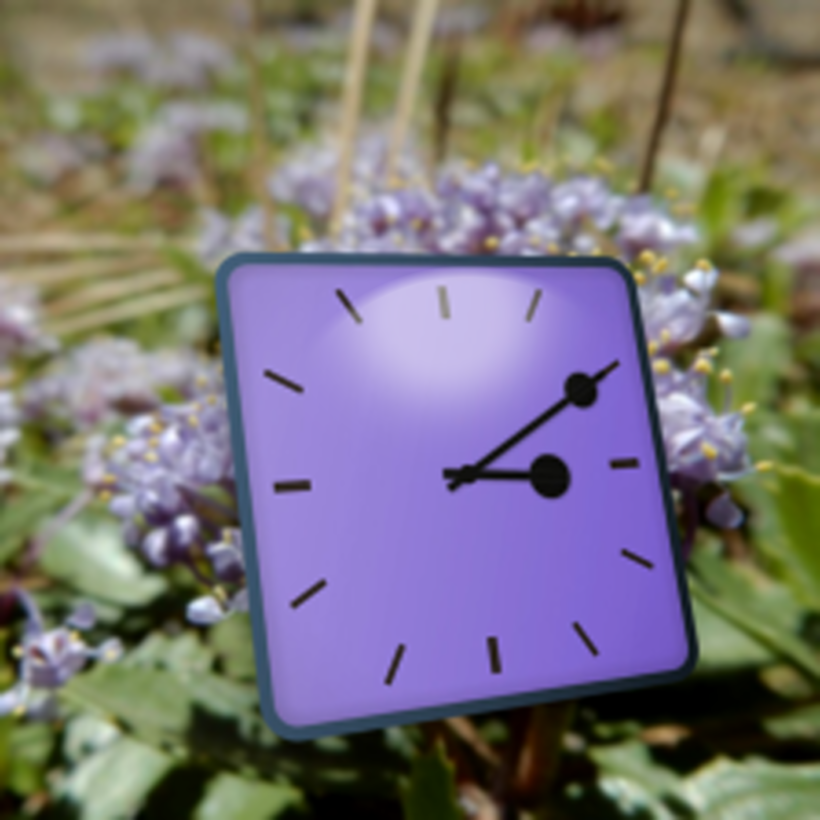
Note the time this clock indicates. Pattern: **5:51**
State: **3:10**
